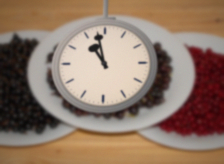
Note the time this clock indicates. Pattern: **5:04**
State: **10:58**
